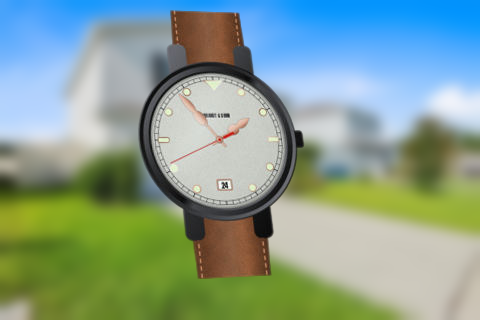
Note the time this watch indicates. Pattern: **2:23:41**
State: **1:53:41**
